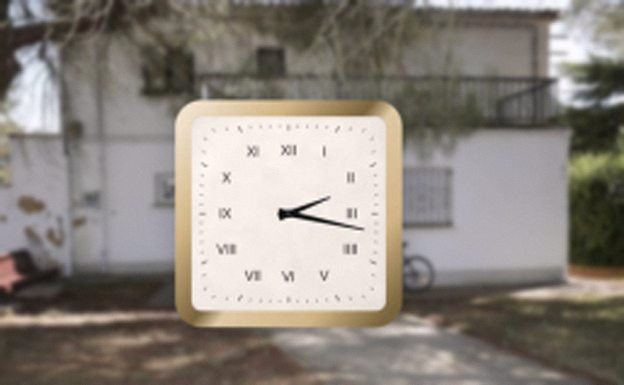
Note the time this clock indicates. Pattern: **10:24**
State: **2:17**
